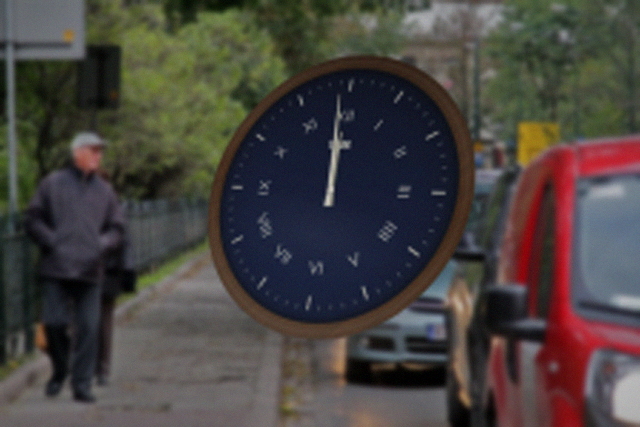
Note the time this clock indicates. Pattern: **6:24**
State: **11:59**
